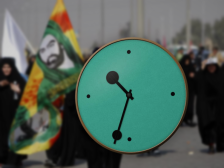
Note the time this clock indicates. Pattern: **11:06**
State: **10:33**
